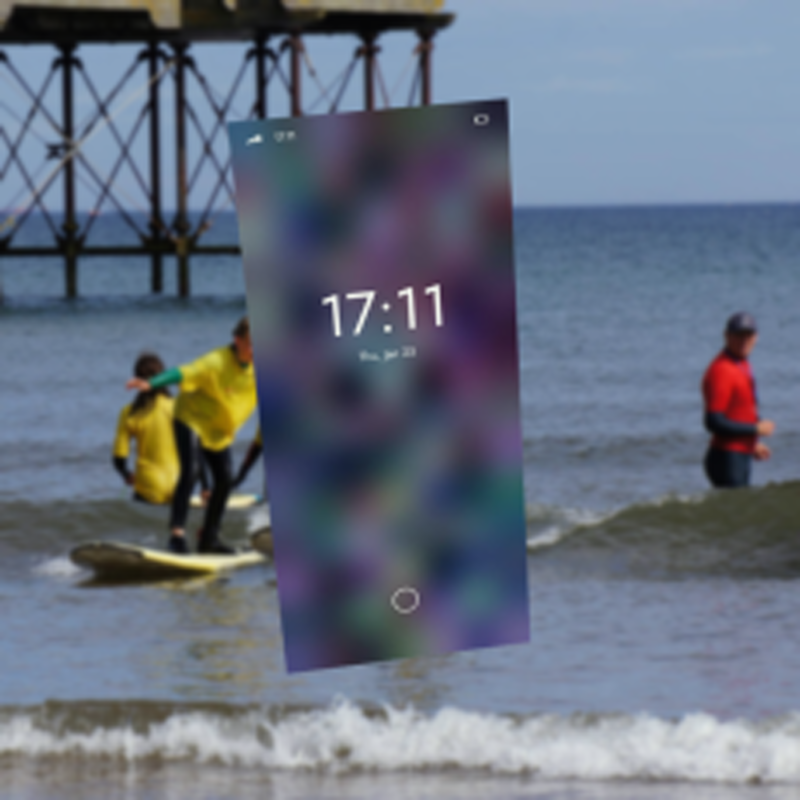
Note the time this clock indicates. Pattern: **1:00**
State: **17:11**
